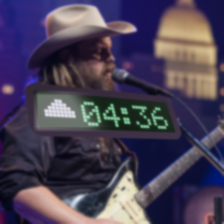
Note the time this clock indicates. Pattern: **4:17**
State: **4:36**
